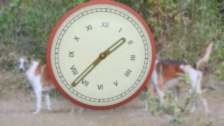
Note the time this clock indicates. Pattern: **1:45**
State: **1:37**
